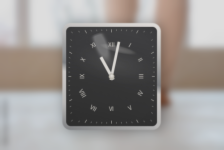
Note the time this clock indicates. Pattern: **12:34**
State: **11:02**
